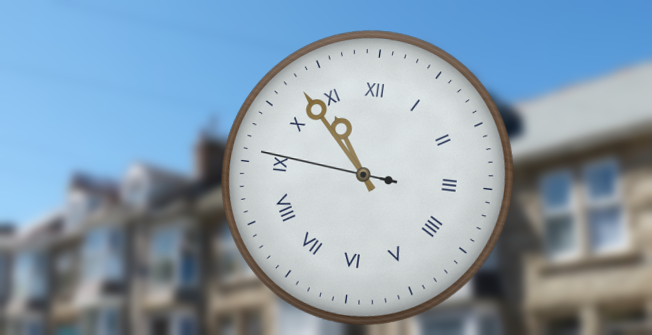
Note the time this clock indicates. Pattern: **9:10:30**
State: **10:52:46**
